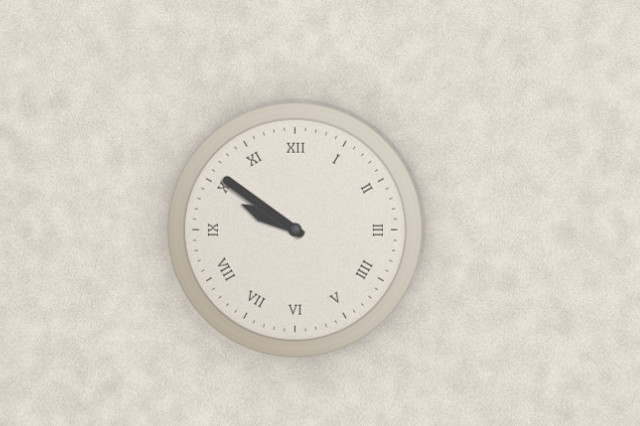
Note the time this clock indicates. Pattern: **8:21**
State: **9:51**
